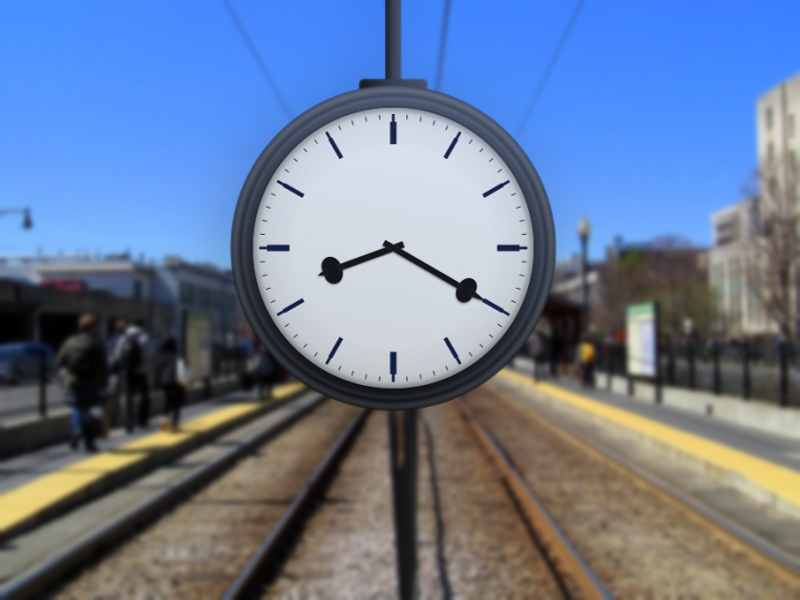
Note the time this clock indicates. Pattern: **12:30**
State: **8:20**
